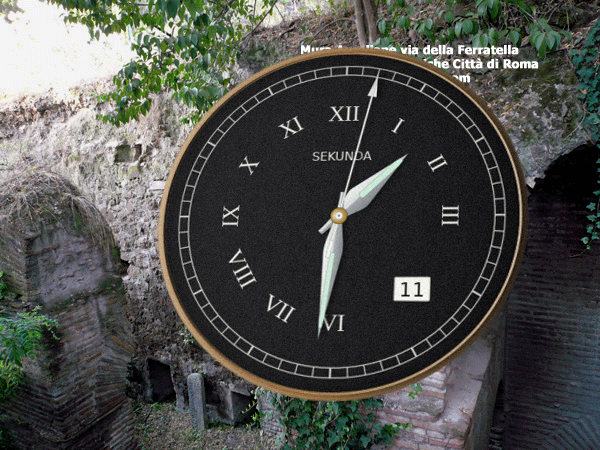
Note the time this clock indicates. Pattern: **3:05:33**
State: **1:31:02**
